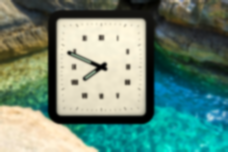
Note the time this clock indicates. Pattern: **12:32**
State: **7:49**
